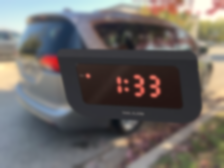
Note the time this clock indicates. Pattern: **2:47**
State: **1:33**
